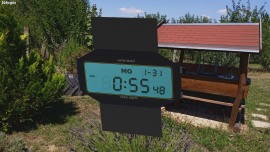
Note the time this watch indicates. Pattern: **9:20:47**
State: **0:55:48**
